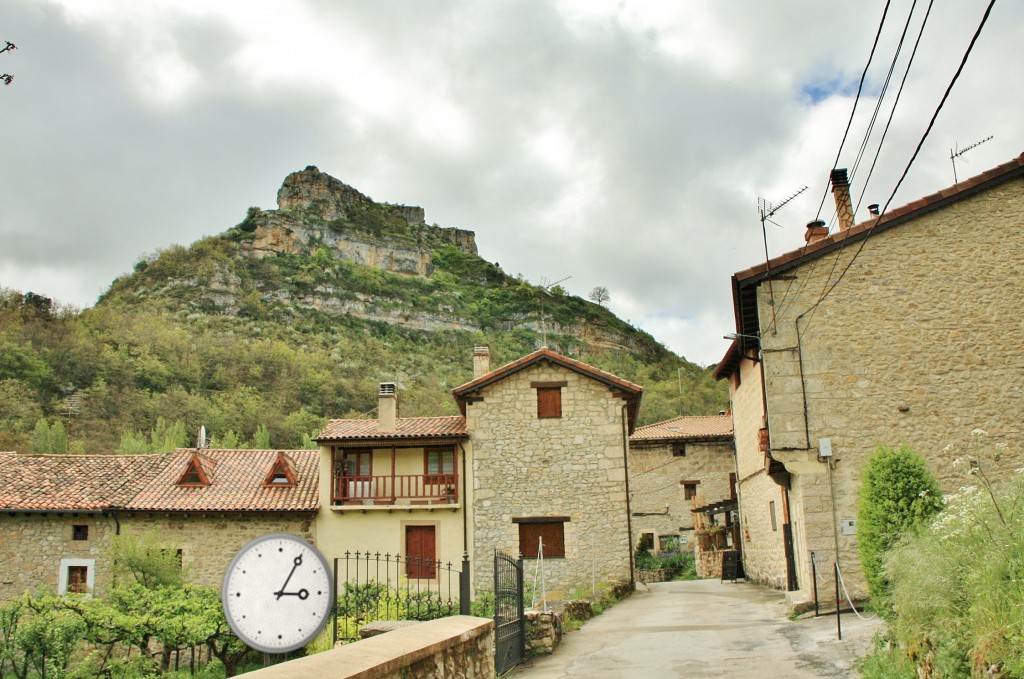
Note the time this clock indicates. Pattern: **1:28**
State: **3:05**
